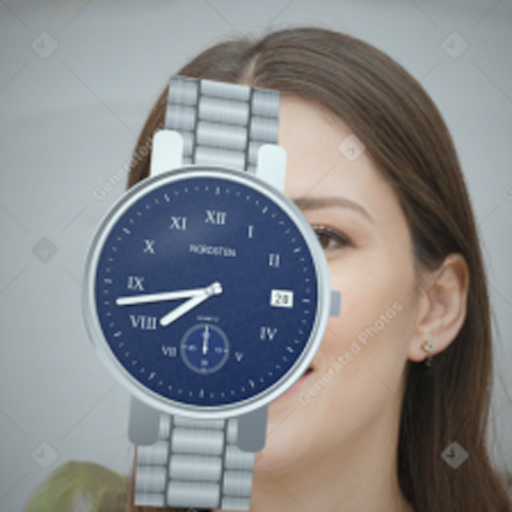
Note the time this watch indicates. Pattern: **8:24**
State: **7:43**
